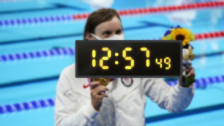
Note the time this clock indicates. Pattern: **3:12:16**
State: **12:57:49**
